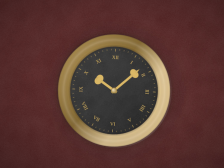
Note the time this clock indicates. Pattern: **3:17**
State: **10:08**
